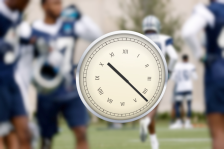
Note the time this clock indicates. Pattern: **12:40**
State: **10:22**
